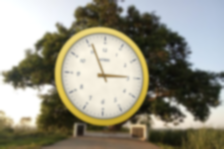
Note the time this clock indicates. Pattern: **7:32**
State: **2:56**
